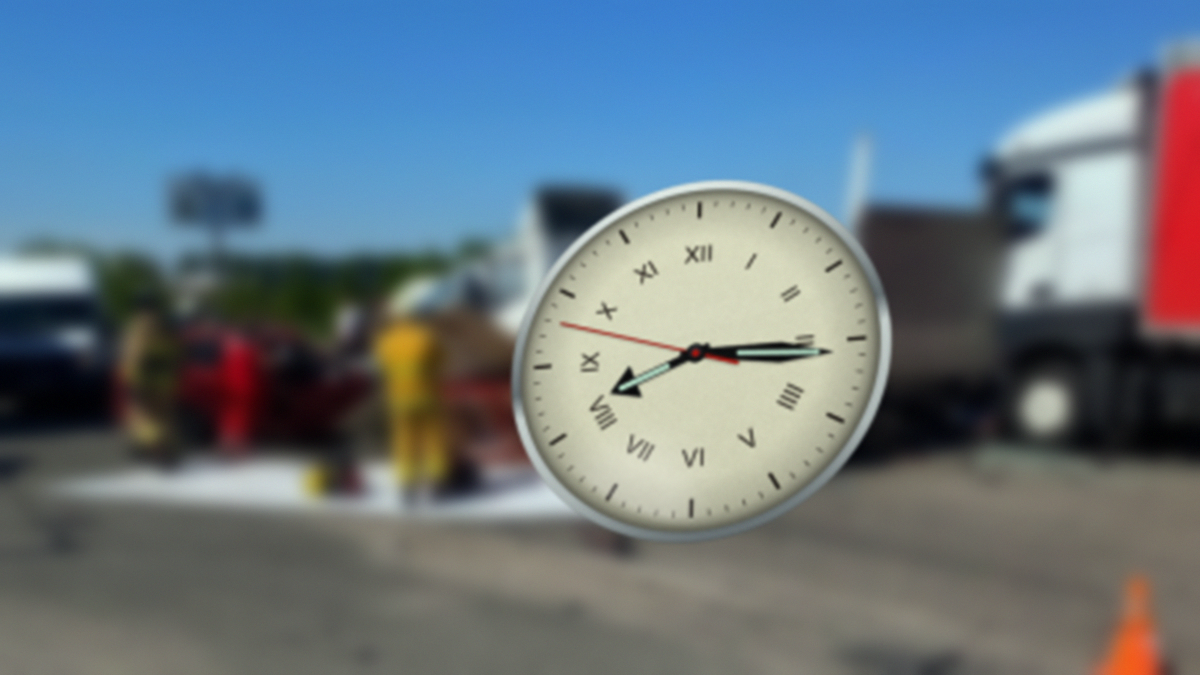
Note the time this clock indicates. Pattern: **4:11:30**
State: **8:15:48**
